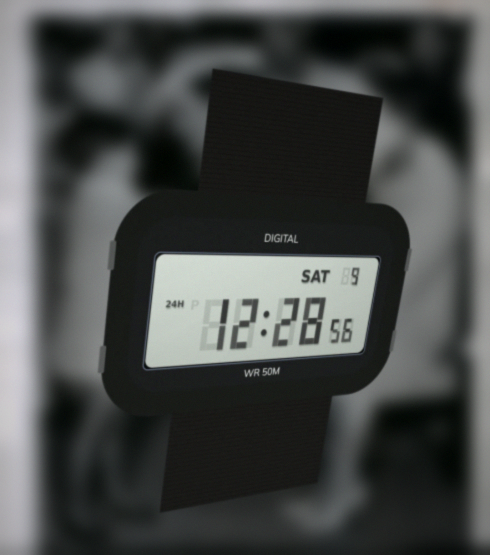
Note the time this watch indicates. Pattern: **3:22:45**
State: **12:28:56**
